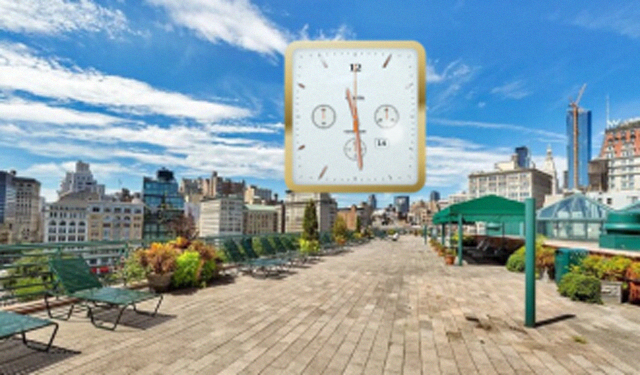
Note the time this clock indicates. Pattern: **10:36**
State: **11:29**
